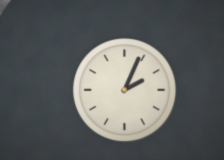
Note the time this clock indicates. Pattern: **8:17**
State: **2:04**
